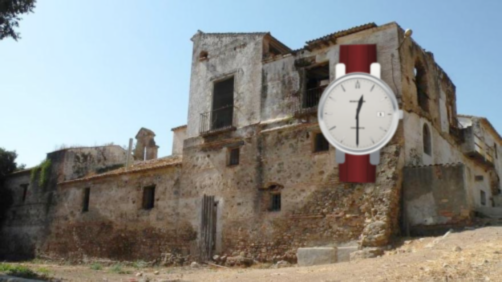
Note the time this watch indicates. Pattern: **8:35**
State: **12:30**
